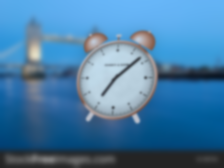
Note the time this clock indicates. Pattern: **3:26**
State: **7:08**
